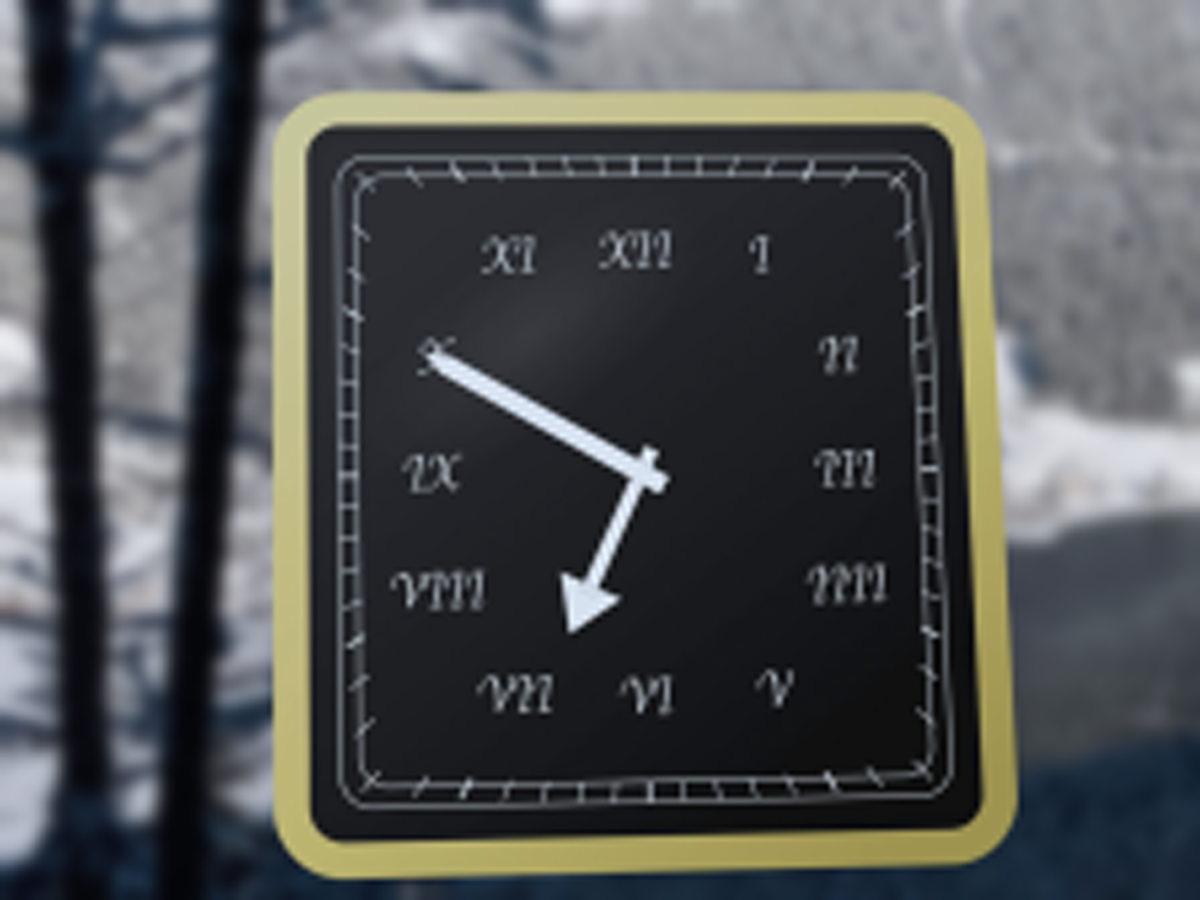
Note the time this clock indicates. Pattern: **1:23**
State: **6:50**
